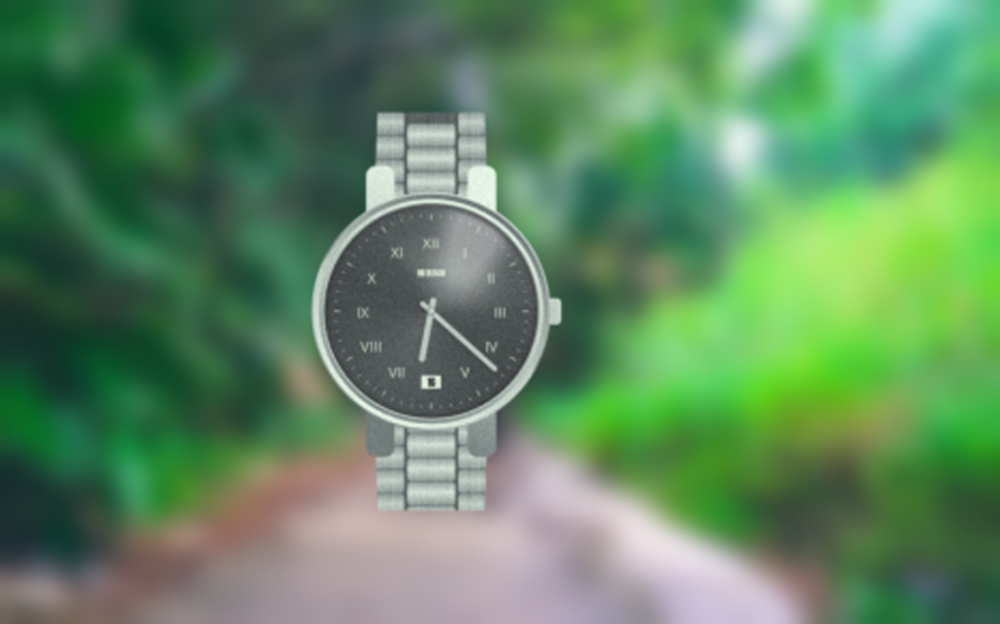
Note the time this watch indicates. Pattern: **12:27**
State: **6:22**
